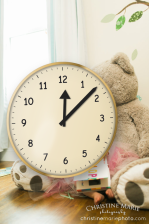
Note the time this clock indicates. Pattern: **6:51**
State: **12:08**
